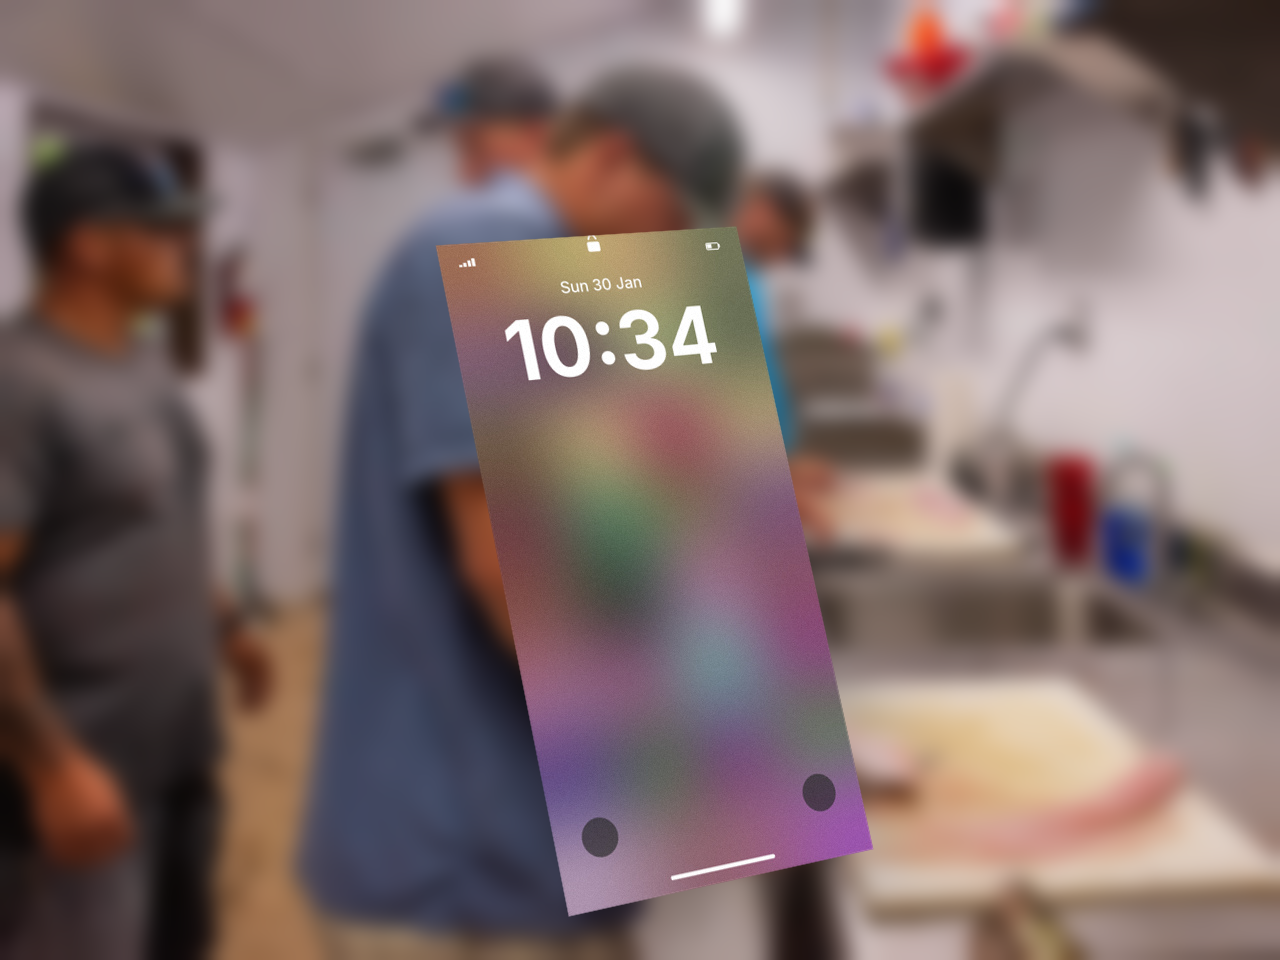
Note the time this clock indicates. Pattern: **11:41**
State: **10:34**
